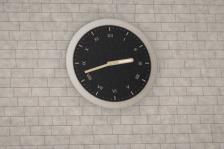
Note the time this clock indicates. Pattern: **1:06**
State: **2:42**
